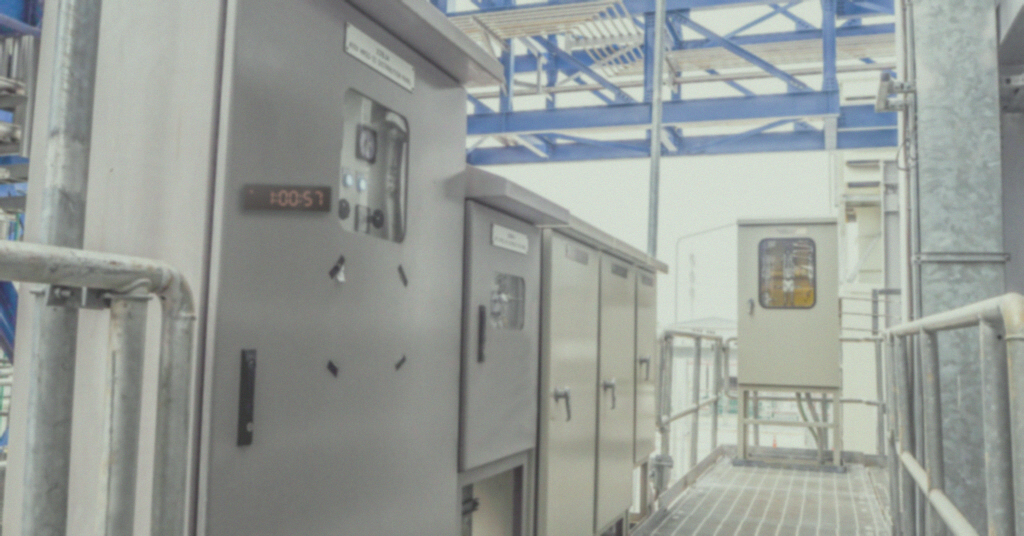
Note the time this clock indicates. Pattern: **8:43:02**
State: **1:00:57**
